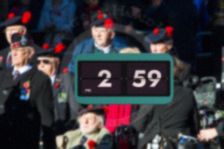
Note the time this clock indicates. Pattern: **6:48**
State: **2:59**
